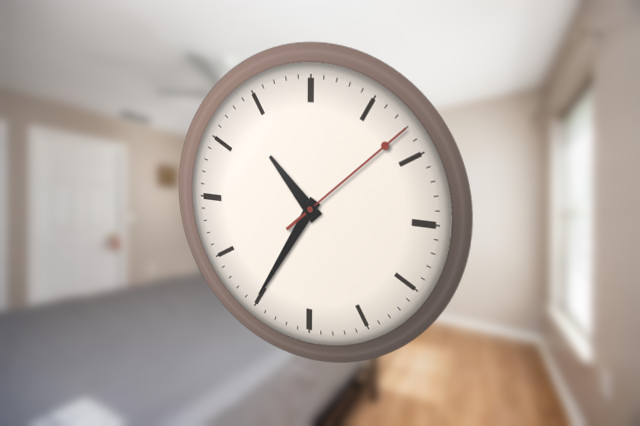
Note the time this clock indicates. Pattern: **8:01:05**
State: **10:35:08**
